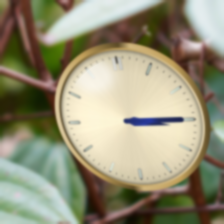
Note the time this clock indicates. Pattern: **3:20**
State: **3:15**
